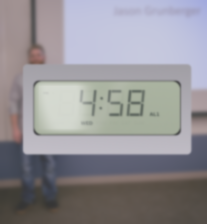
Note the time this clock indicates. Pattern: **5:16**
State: **4:58**
